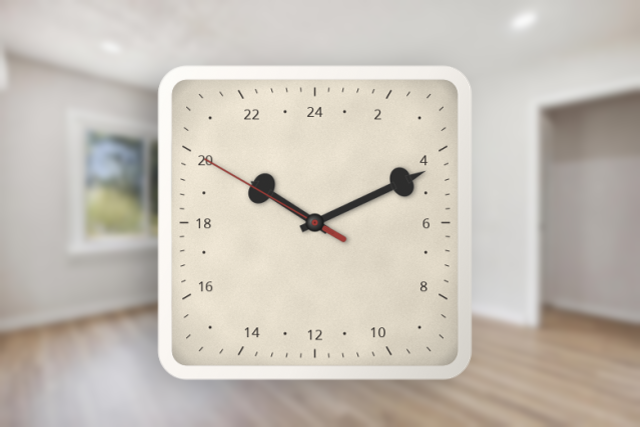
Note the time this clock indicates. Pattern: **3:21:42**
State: **20:10:50**
